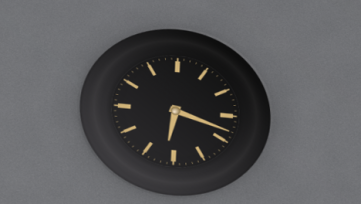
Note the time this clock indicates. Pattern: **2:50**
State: **6:18**
